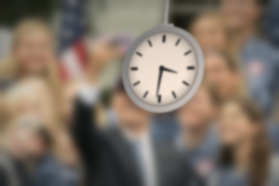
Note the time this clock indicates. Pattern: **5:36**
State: **3:31**
